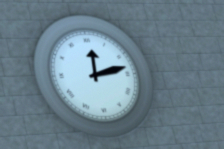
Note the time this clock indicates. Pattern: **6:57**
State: **12:13**
